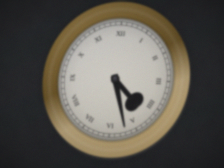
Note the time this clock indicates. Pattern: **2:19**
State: **4:27**
